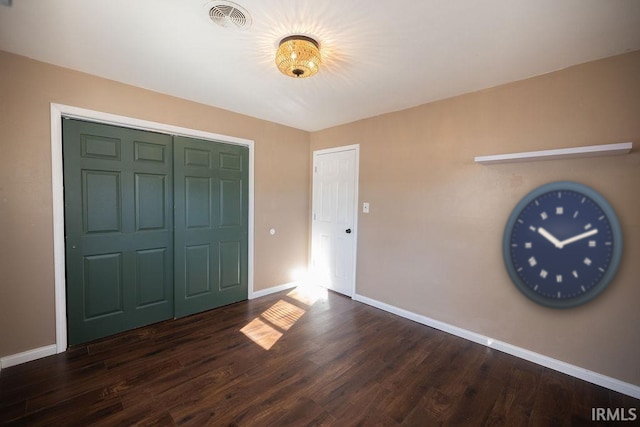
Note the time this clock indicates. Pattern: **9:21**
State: **10:12**
